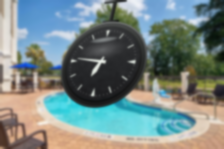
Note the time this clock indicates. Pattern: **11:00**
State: **6:46**
